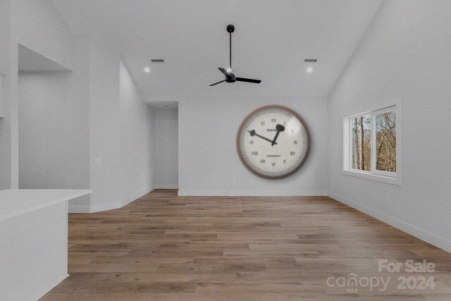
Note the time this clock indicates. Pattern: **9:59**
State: **12:49**
